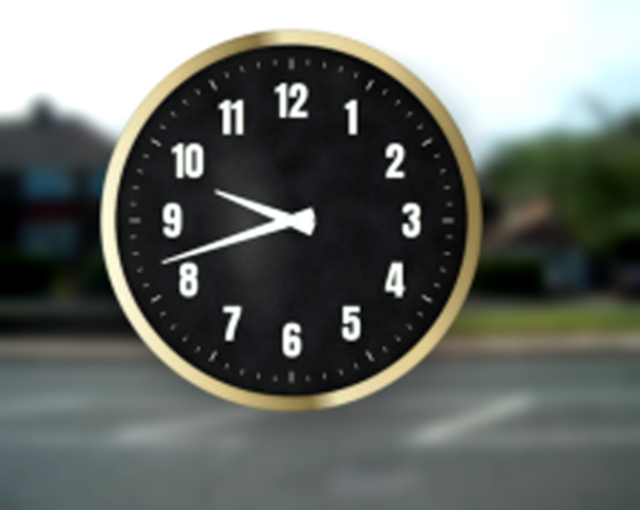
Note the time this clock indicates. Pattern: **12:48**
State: **9:42**
